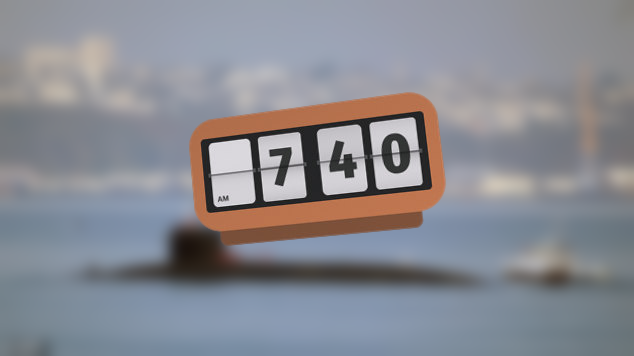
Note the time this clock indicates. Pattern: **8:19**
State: **7:40**
